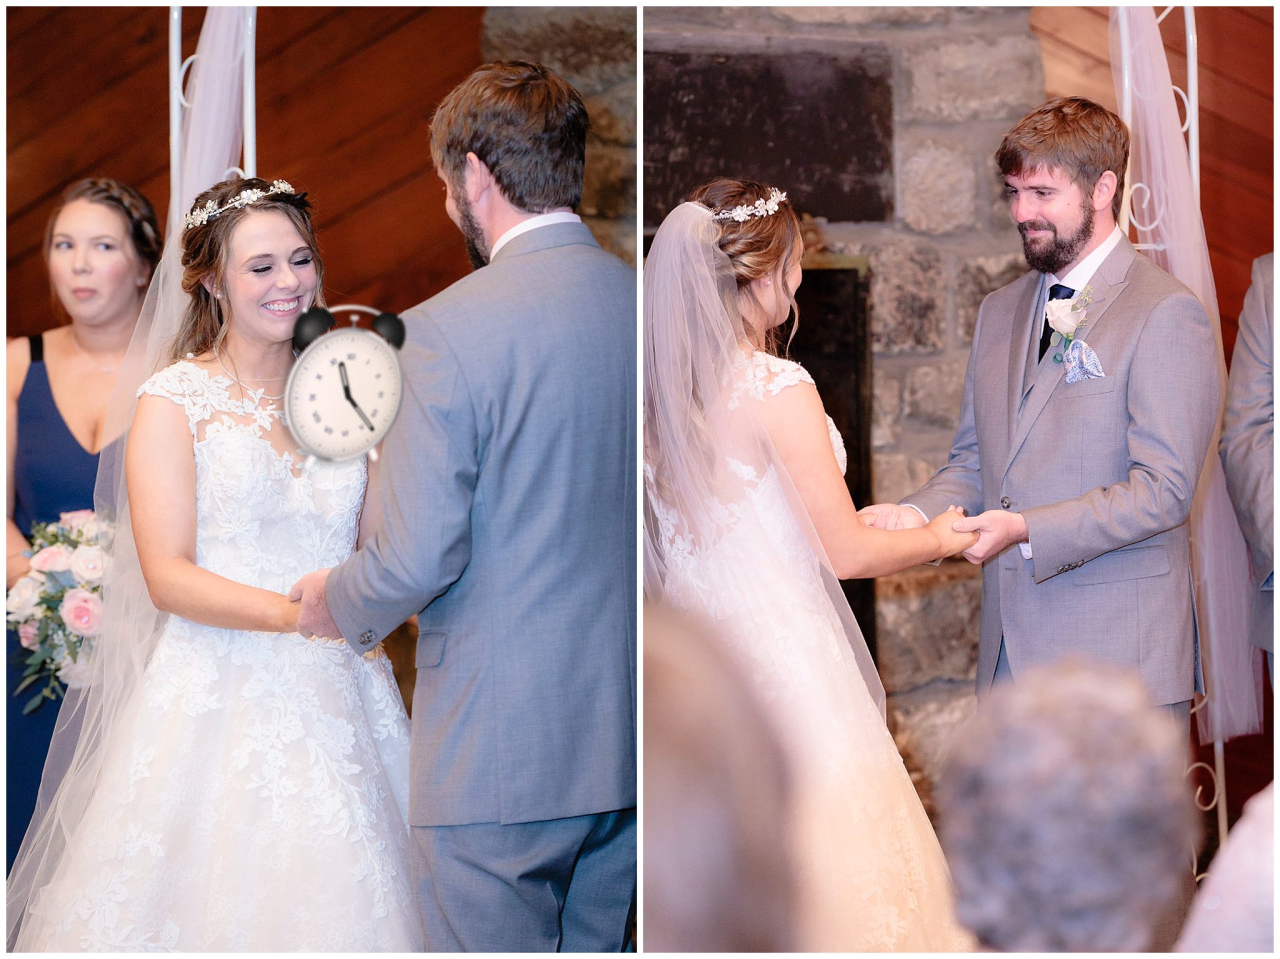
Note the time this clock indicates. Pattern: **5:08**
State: **11:23**
